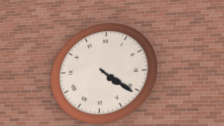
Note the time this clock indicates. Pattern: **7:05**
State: **4:21**
